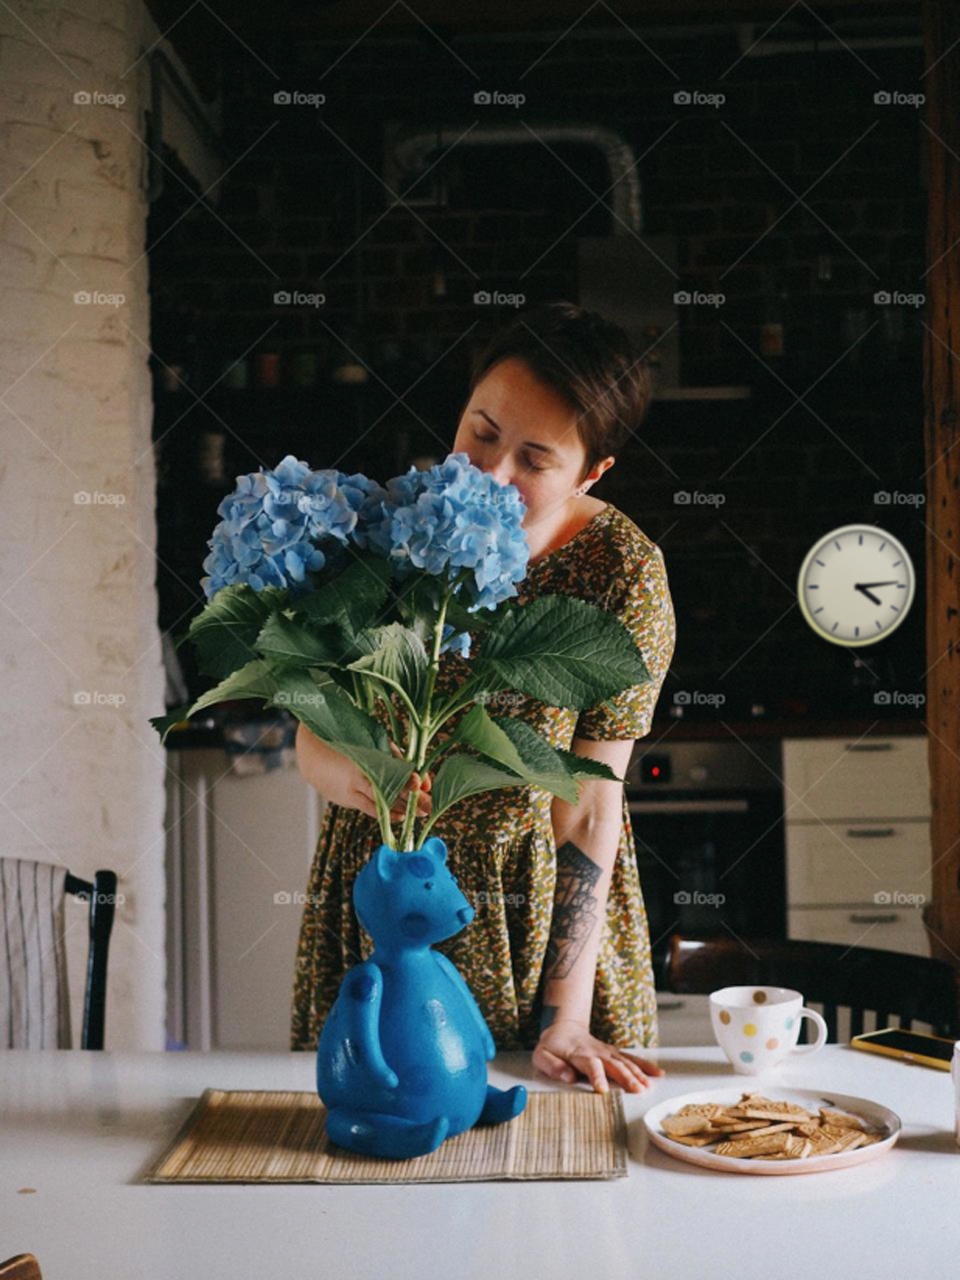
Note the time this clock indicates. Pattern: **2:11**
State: **4:14**
